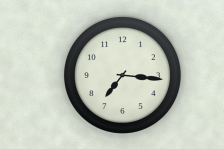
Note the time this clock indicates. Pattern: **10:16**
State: **7:16**
